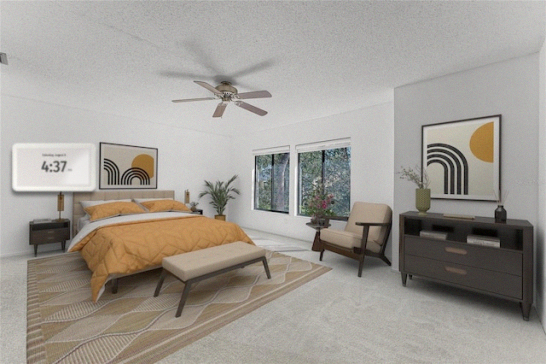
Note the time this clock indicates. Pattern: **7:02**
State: **4:37**
